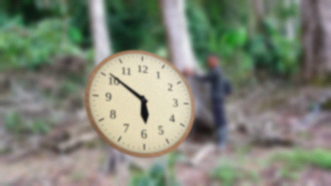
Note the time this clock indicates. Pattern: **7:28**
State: **5:51**
